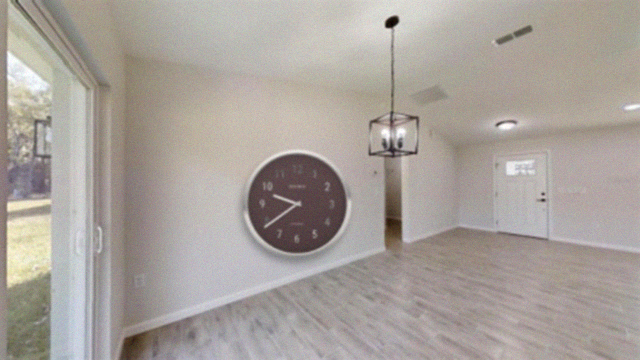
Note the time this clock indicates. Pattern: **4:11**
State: **9:39**
